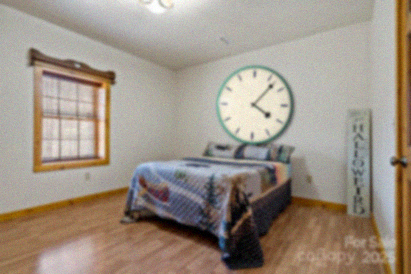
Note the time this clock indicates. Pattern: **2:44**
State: **4:07**
